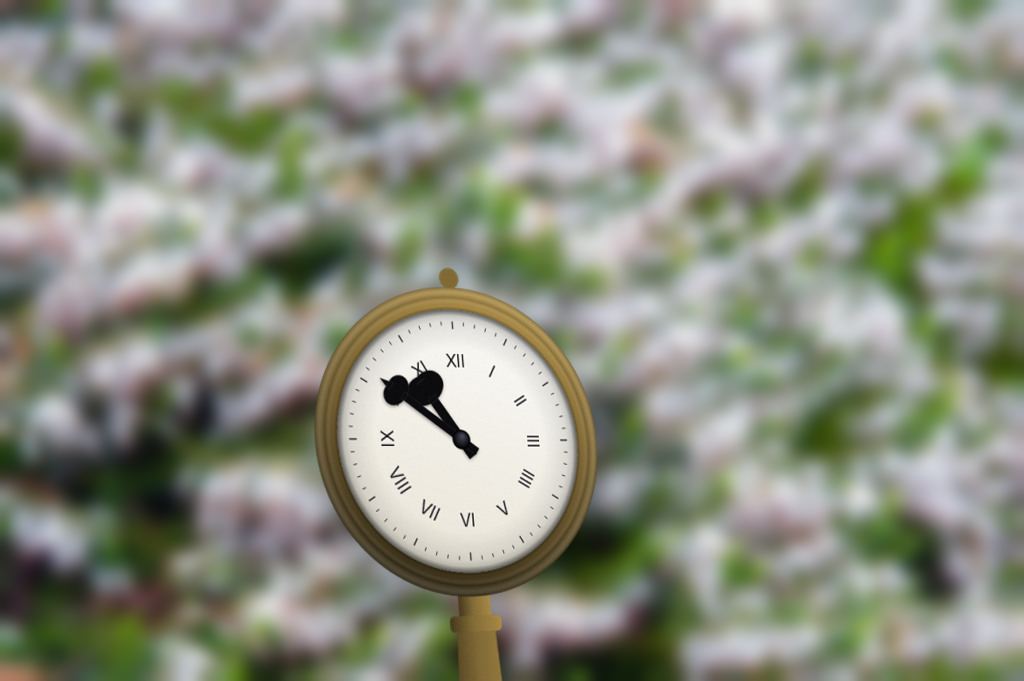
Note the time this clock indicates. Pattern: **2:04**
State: **10:51**
